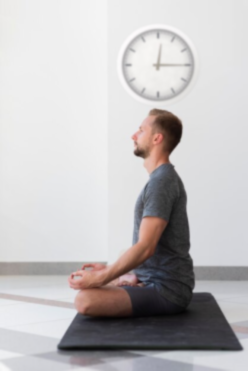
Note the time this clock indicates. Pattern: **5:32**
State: **12:15**
